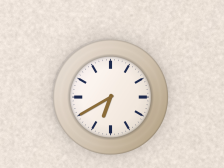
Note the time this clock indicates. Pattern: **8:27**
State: **6:40**
